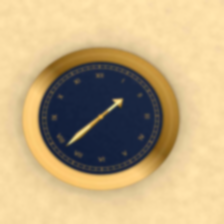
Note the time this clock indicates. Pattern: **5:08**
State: **1:38**
